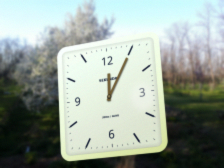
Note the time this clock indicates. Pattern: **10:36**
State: **12:05**
